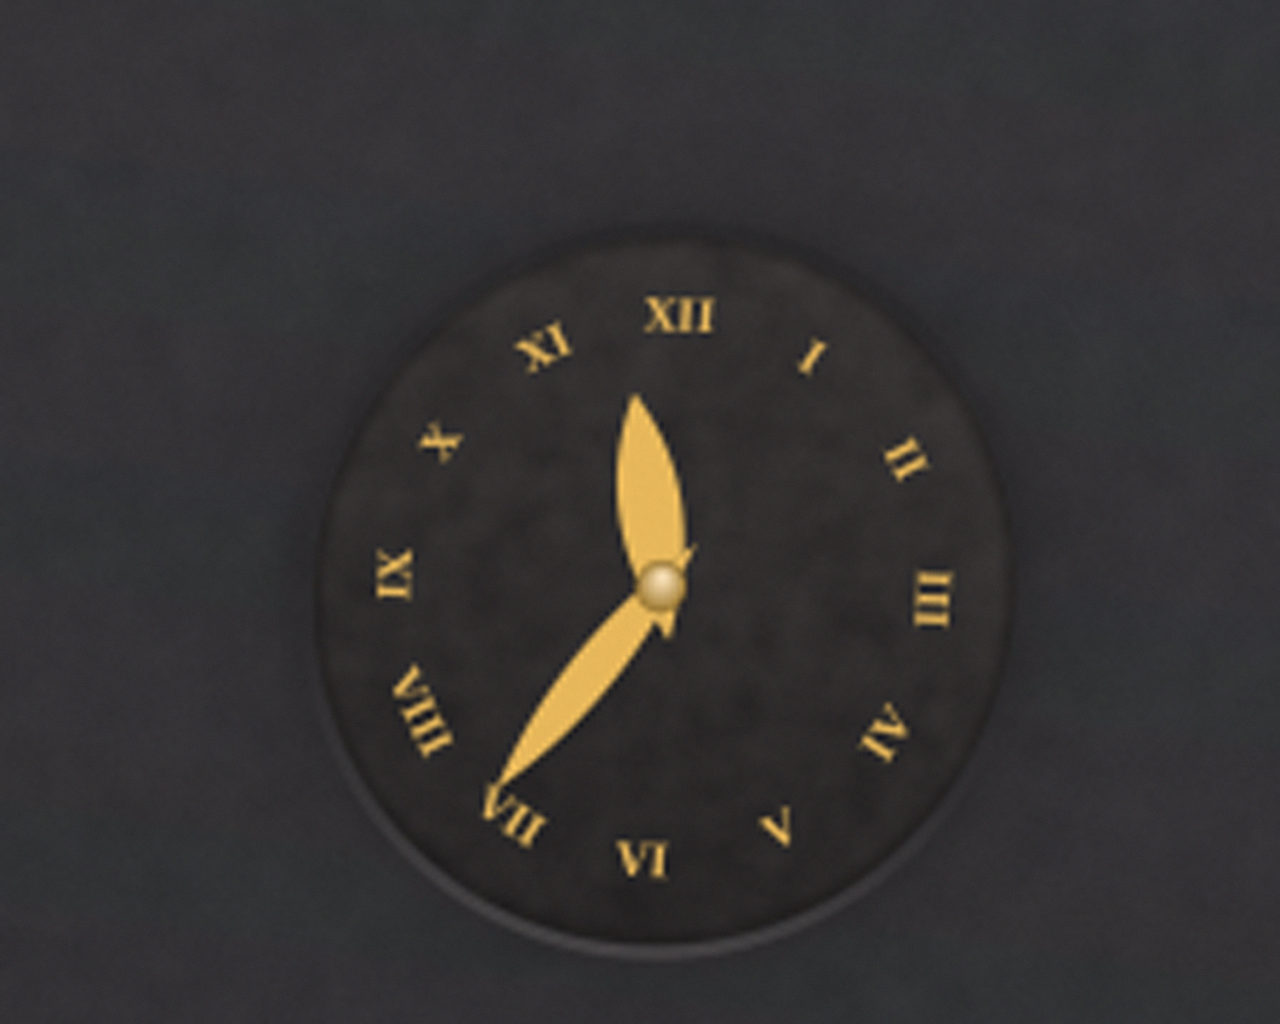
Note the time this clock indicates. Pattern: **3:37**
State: **11:36**
